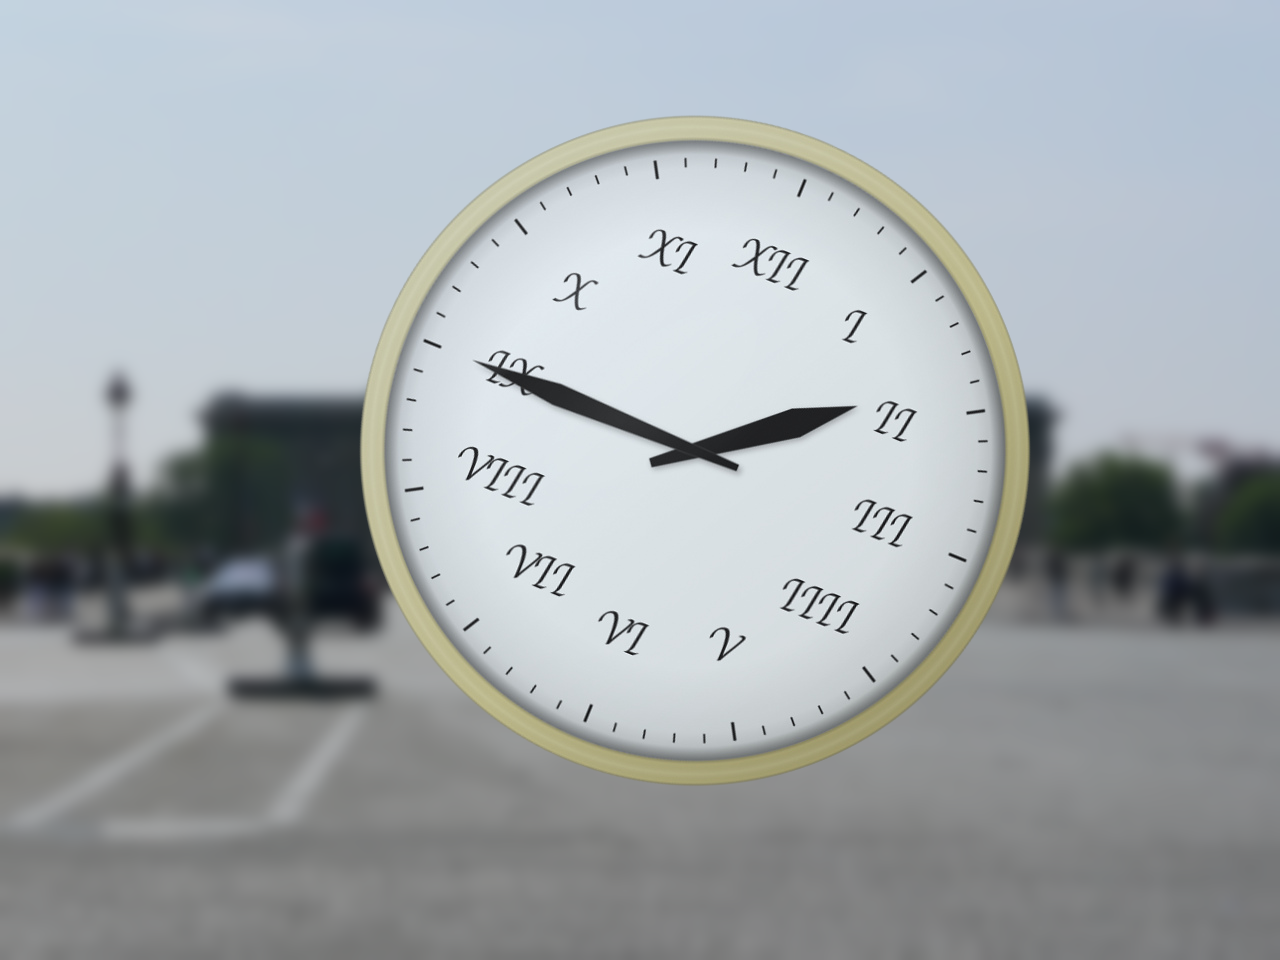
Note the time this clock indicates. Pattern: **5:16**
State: **1:45**
